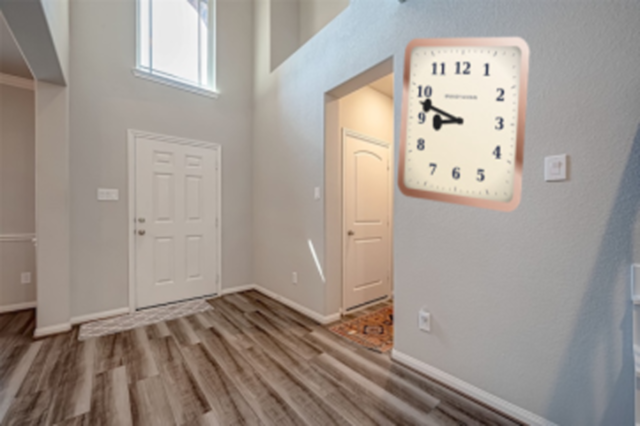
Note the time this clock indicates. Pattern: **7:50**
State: **8:48**
